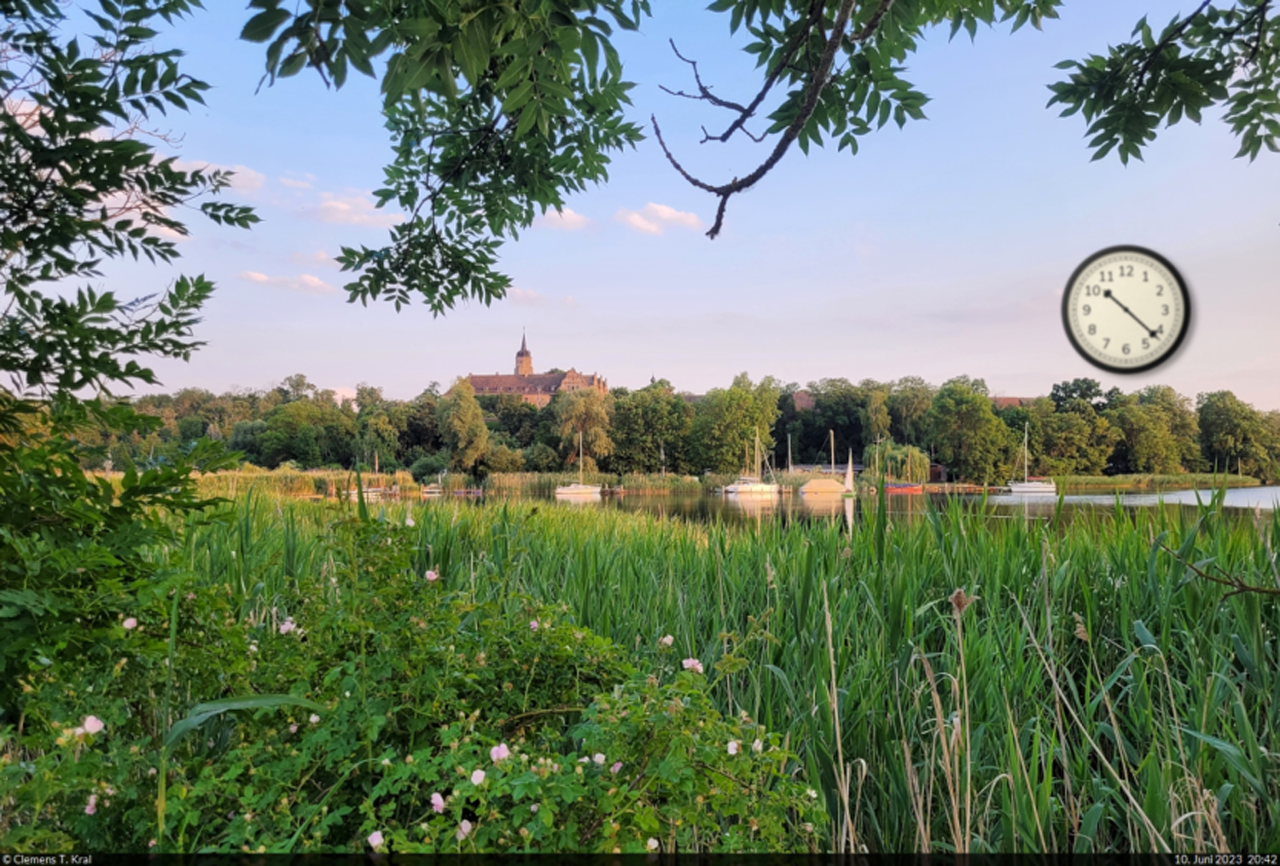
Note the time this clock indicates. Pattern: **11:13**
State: **10:22**
